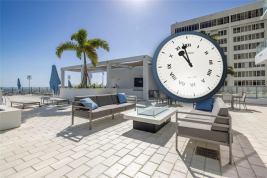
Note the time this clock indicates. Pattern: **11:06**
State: **10:58**
